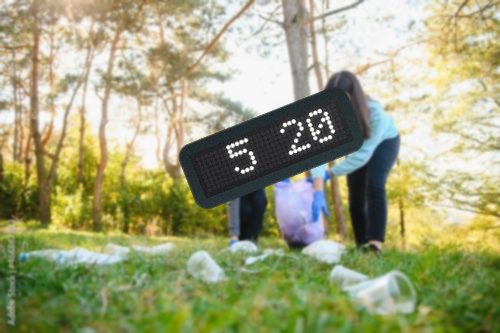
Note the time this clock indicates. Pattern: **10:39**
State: **5:20**
